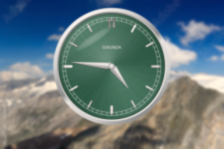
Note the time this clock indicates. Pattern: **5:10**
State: **4:46**
